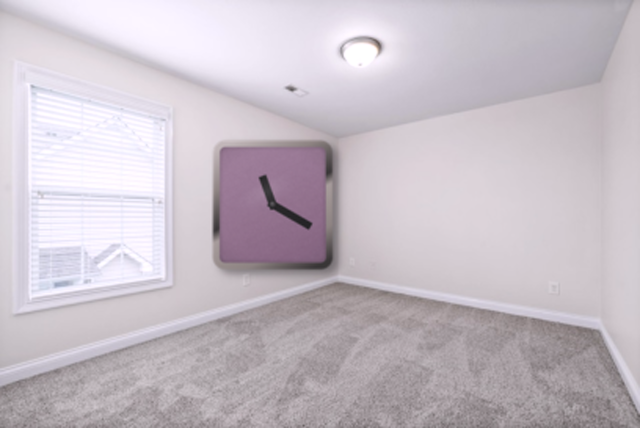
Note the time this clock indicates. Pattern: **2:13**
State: **11:20**
